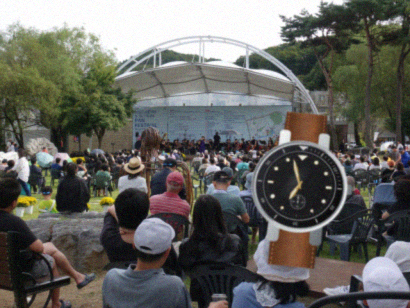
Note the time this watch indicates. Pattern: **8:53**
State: **6:57**
